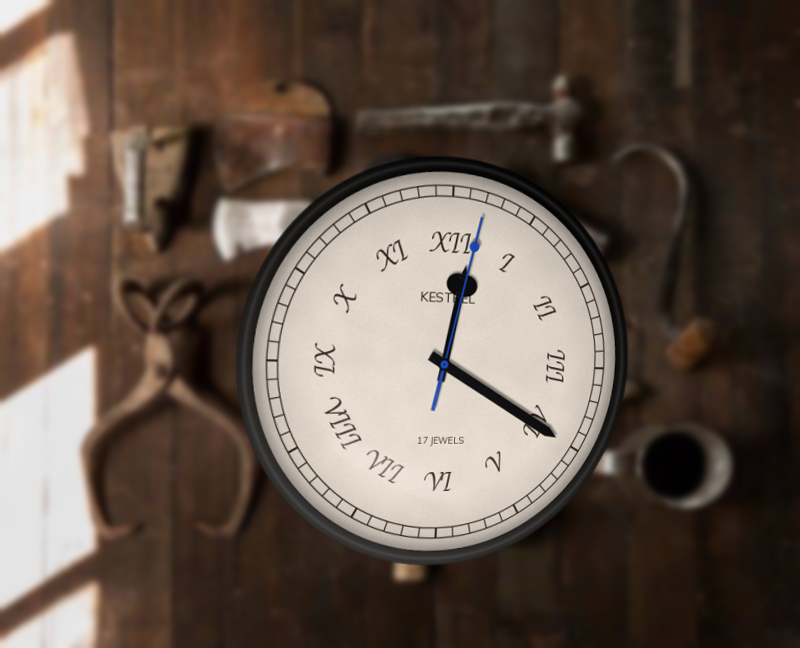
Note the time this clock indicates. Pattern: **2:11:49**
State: **12:20:02**
